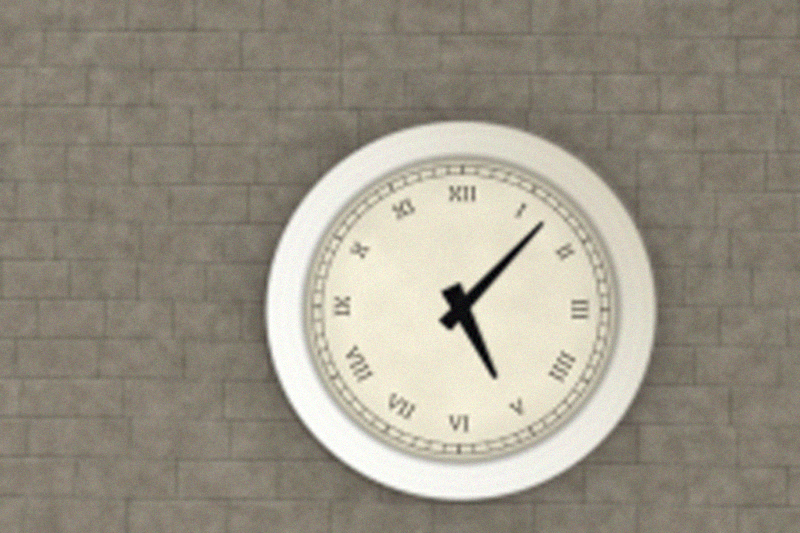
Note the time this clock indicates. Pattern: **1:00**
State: **5:07**
